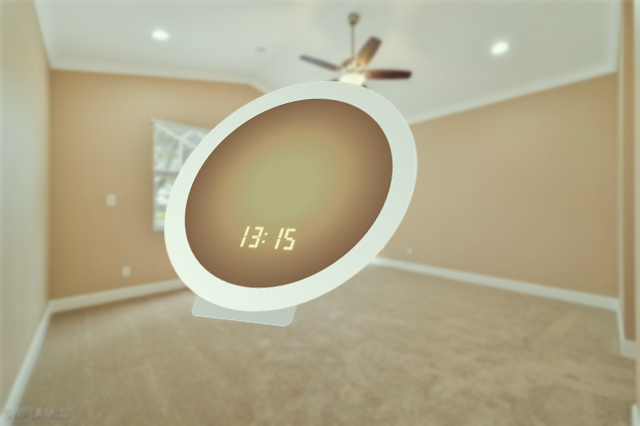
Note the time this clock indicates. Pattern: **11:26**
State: **13:15**
